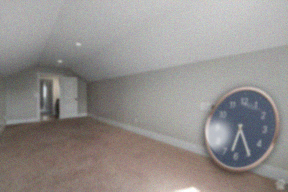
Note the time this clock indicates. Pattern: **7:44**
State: **6:25**
